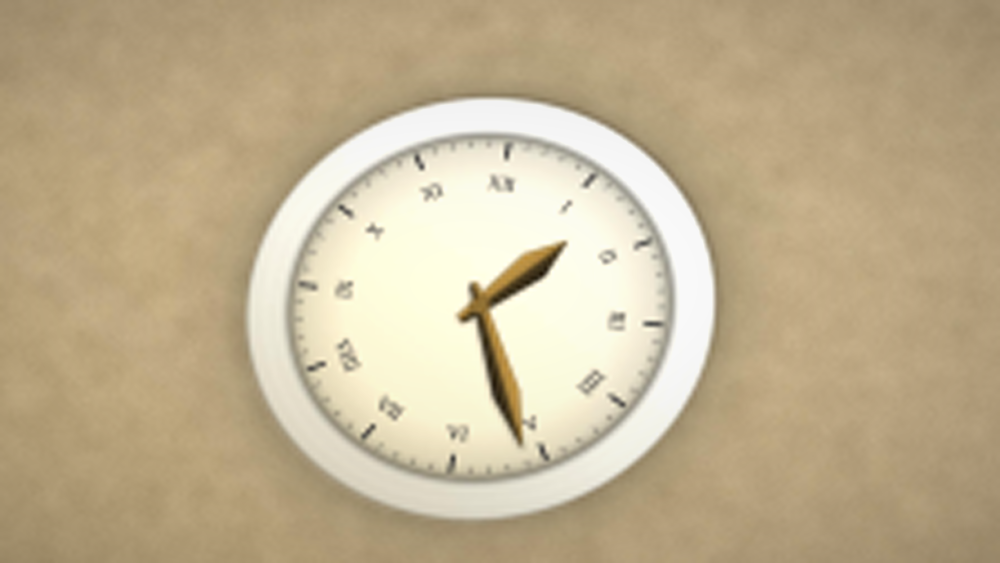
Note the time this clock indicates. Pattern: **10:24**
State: **1:26**
